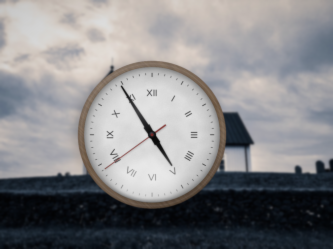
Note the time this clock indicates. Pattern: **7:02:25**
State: **4:54:39**
